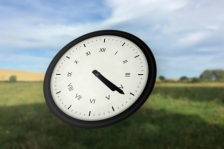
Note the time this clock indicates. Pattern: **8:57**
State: **4:21**
